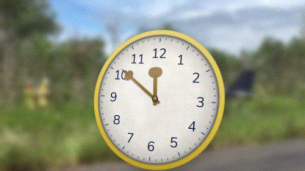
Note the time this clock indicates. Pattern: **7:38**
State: **11:51**
